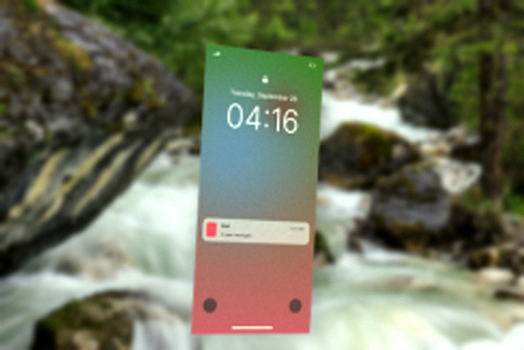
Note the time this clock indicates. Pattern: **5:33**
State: **4:16**
